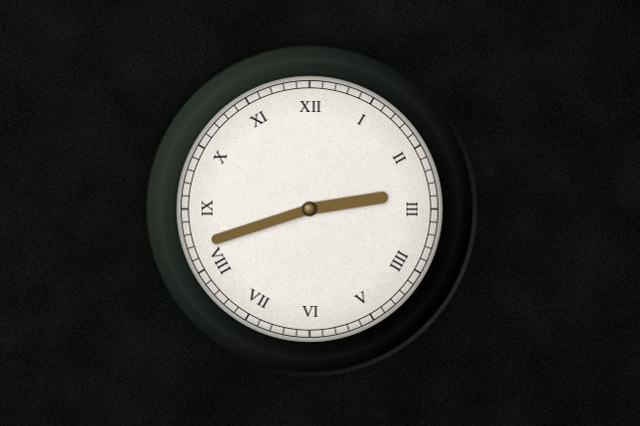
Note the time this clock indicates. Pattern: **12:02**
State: **2:42**
